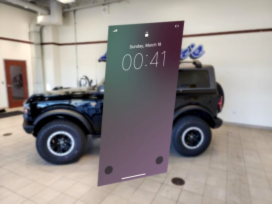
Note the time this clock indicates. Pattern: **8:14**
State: **0:41**
